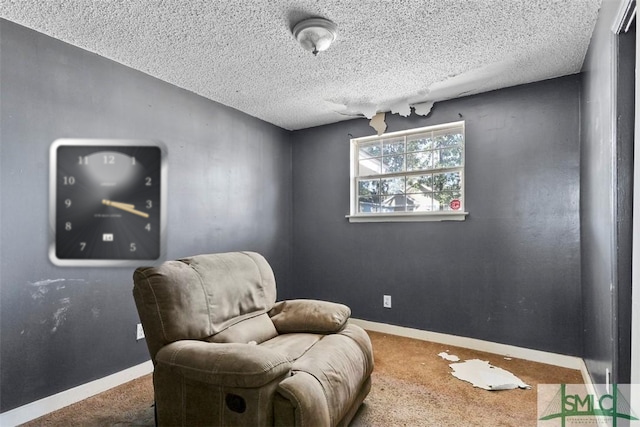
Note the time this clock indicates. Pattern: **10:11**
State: **3:18**
